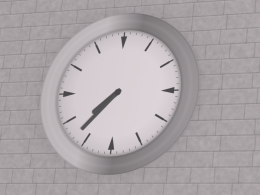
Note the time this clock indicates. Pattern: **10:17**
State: **7:37**
